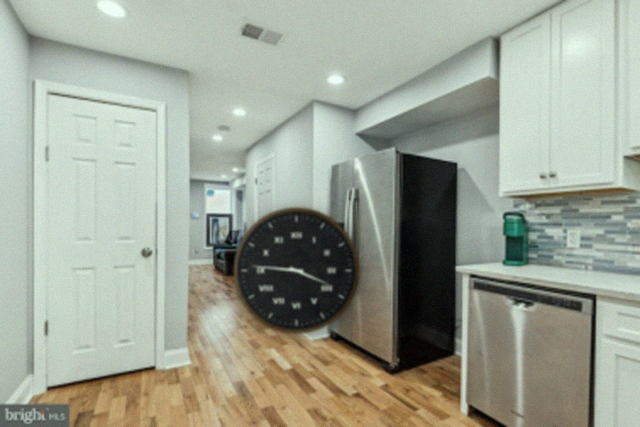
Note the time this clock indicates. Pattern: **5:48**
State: **3:46**
